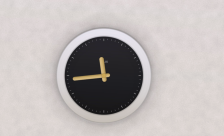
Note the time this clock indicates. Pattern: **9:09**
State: **11:44**
